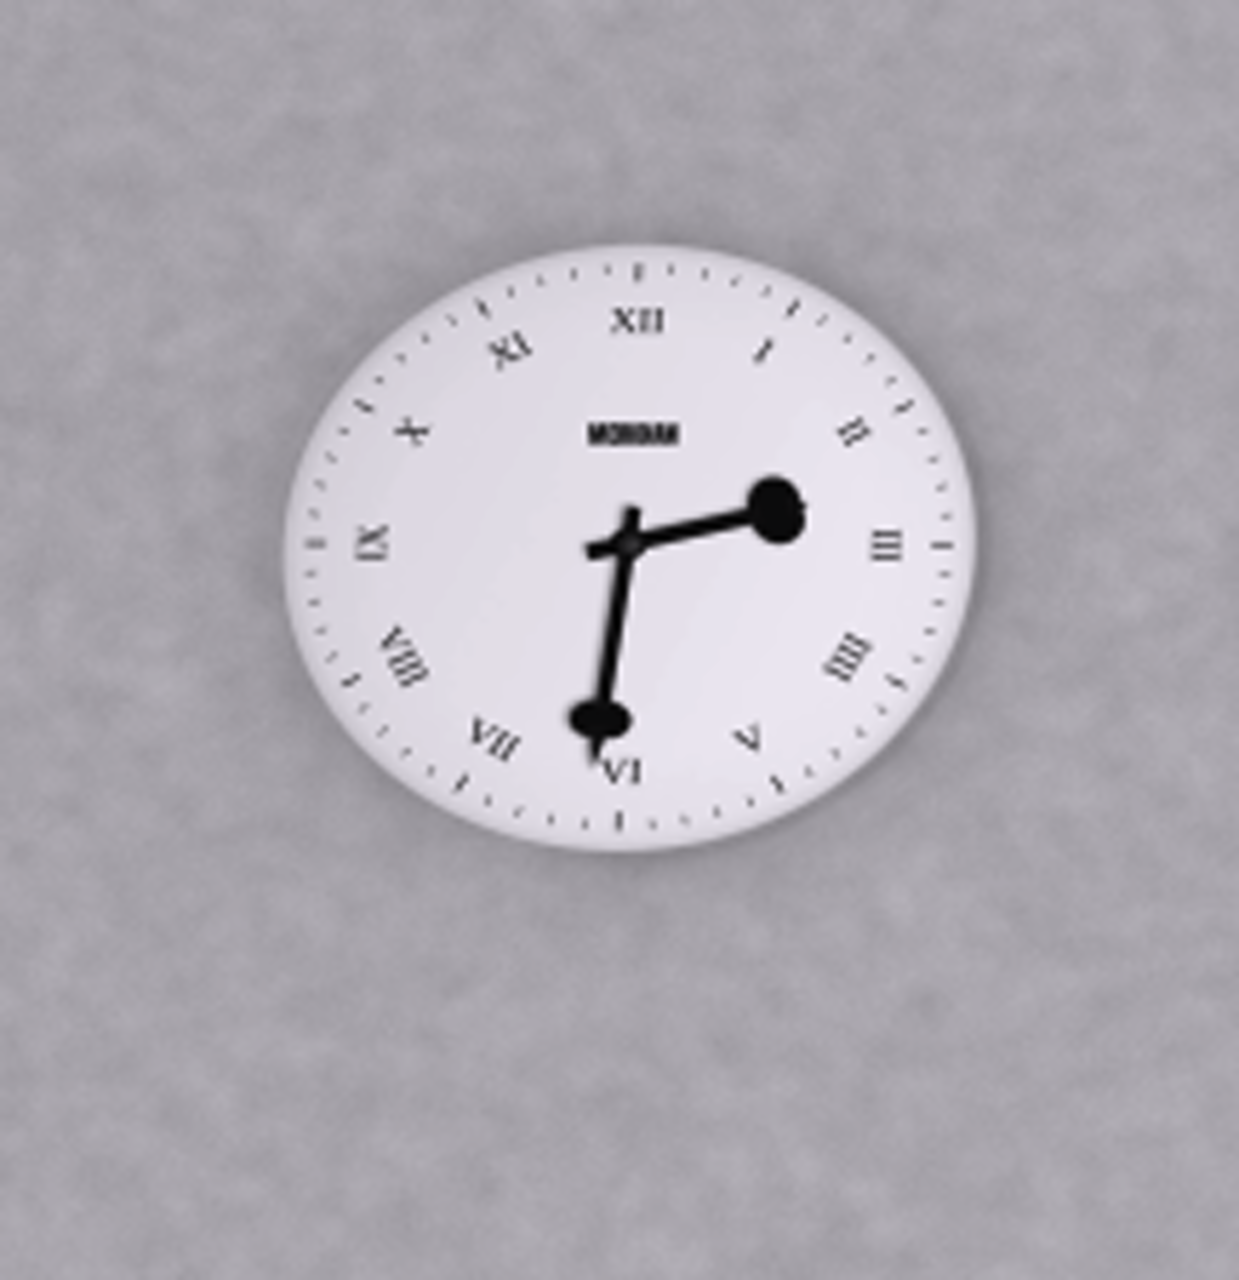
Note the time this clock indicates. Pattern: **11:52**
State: **2:31**
